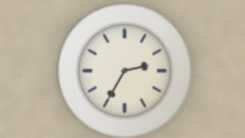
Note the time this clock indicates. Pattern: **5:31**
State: **2:35**
